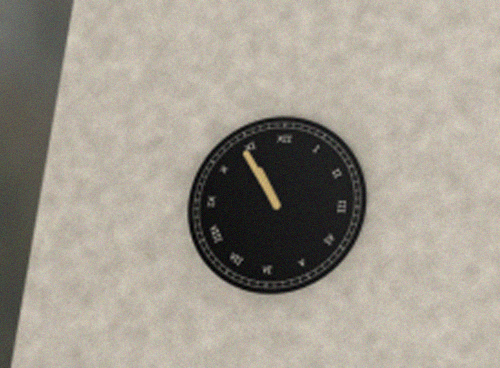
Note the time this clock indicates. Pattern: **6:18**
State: **10:54**
